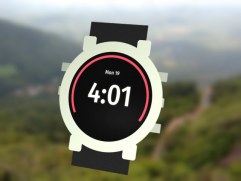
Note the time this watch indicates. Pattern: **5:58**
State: **4:01**
